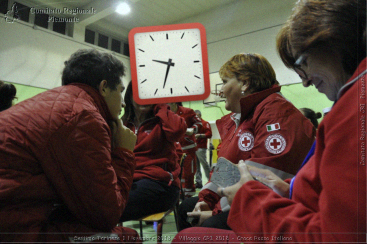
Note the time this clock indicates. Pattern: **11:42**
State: **9:33**
